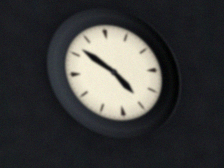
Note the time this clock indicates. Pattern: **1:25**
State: **4:52**
